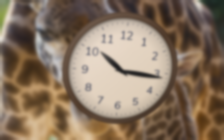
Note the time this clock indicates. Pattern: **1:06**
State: **10:16**
